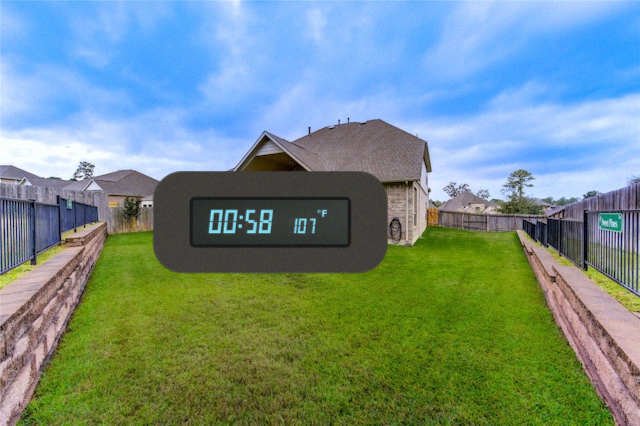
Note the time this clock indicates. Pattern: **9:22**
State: **0:58**
